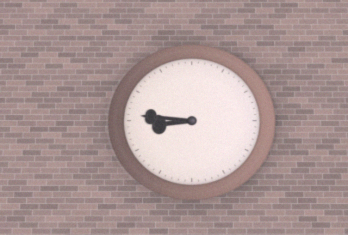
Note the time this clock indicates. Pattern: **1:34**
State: **8:46**
